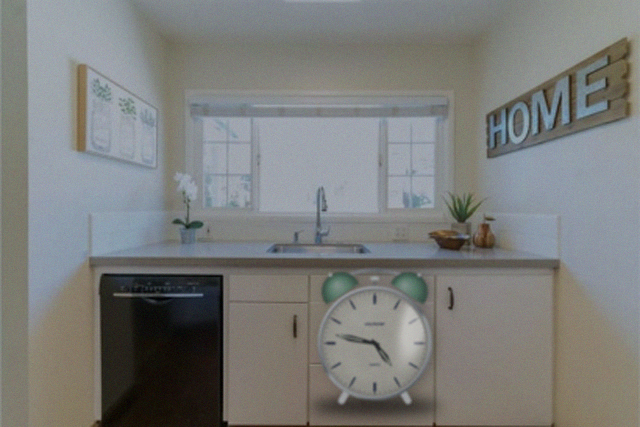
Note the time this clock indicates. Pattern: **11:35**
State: **4:47**
